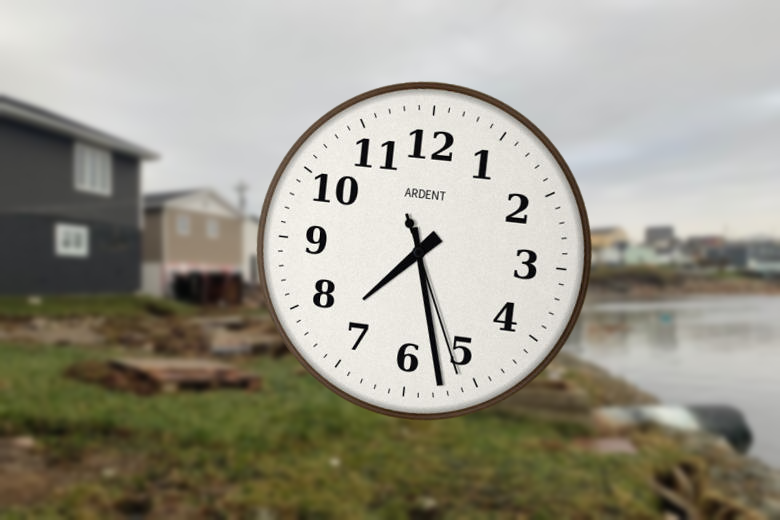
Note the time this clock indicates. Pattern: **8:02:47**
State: **7:27:26**
